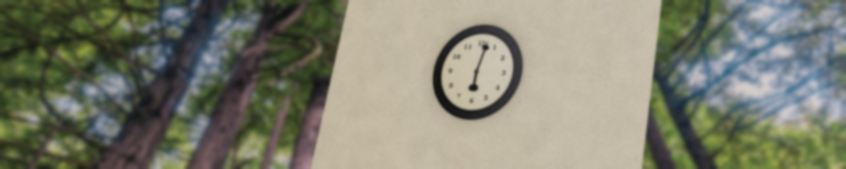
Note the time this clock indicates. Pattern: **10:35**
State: **6:02**
